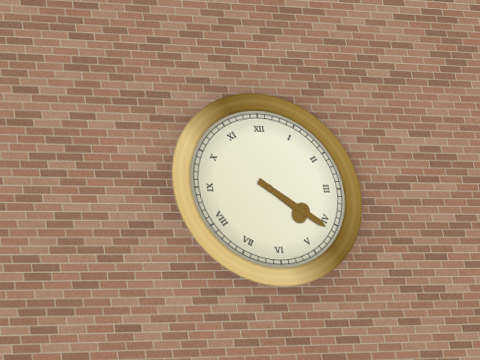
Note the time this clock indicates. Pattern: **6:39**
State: **4:21**
